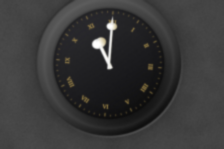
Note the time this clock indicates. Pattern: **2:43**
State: **11:00**
